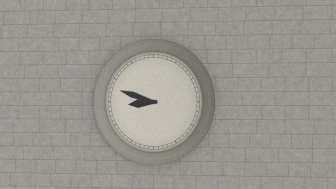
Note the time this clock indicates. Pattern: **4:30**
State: **8:48**
